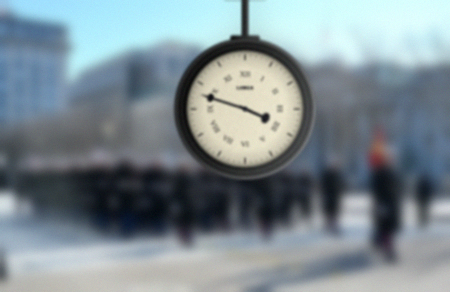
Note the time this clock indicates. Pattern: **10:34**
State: **3:48**
